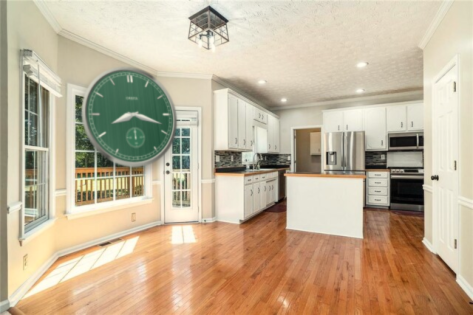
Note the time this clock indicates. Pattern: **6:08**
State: **8:18**
